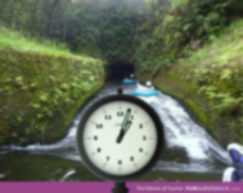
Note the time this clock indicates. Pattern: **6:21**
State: **1:03**
